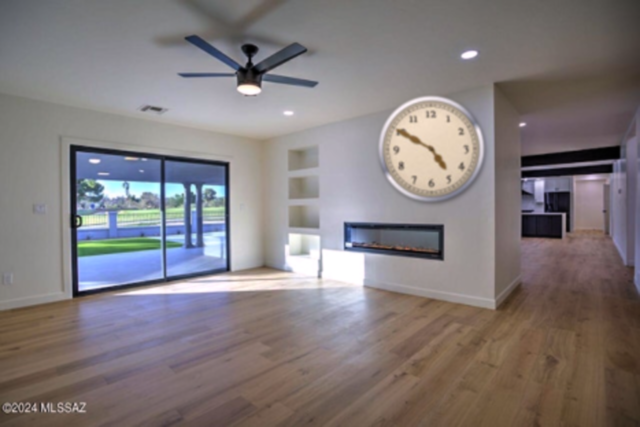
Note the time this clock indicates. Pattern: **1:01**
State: **4:50**
